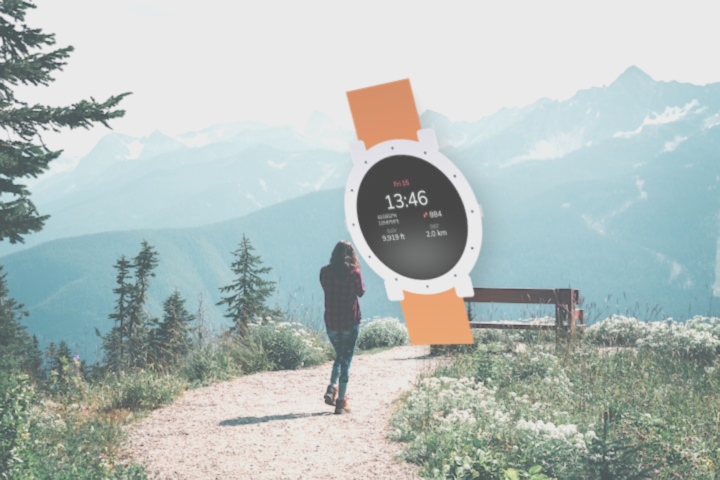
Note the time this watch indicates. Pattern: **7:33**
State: **13:46**
